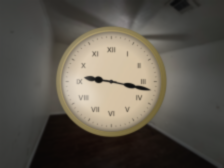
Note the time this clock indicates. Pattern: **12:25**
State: **9:17**
